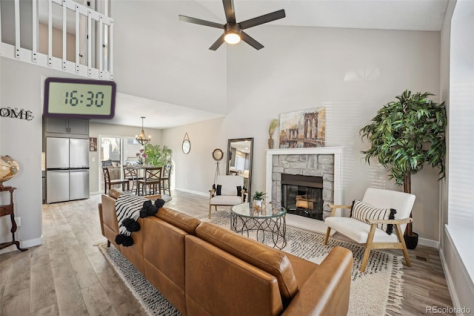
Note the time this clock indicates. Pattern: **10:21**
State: **16:30**
